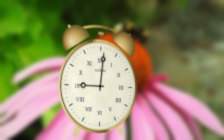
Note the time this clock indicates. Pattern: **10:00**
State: **9:01**
